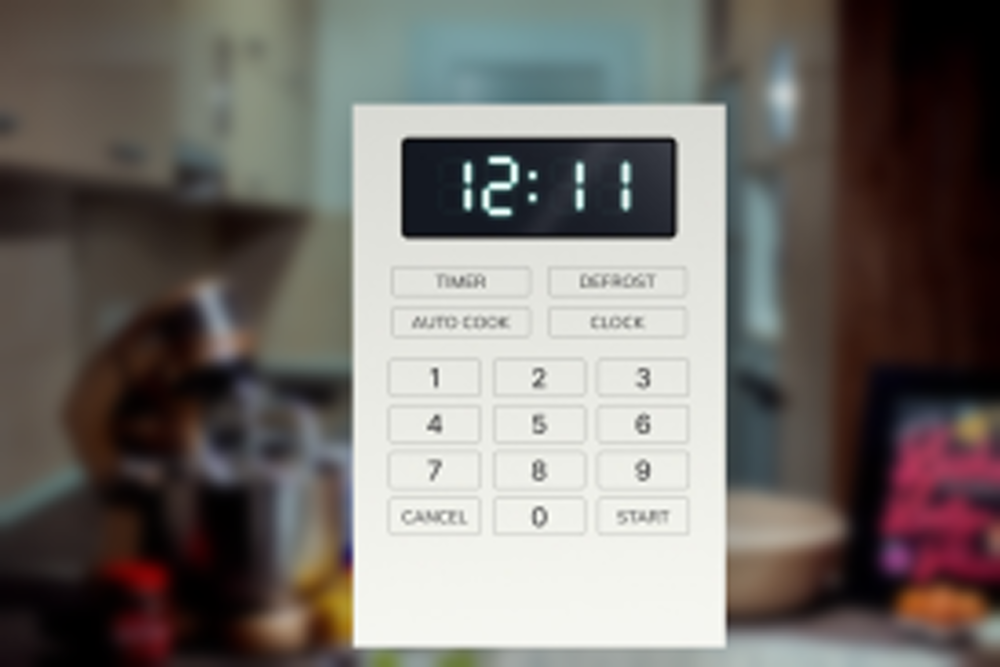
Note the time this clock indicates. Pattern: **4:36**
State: **12:11**
